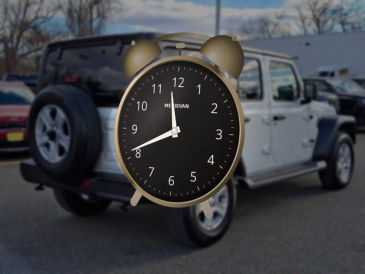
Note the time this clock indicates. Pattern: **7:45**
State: **11:41**
